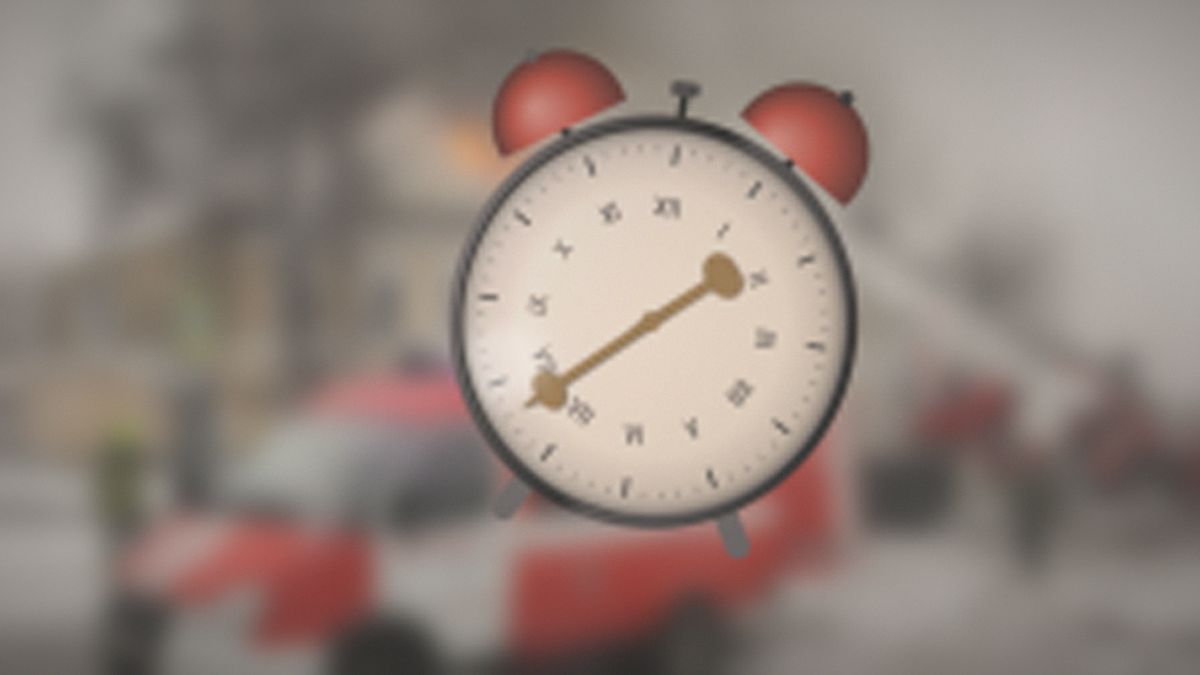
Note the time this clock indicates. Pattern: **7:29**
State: **1:38**
